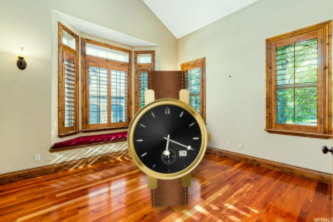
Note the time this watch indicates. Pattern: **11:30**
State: **6:19**
